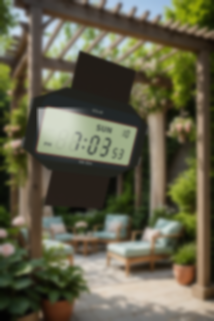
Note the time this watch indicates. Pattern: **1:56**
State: **7:03**
